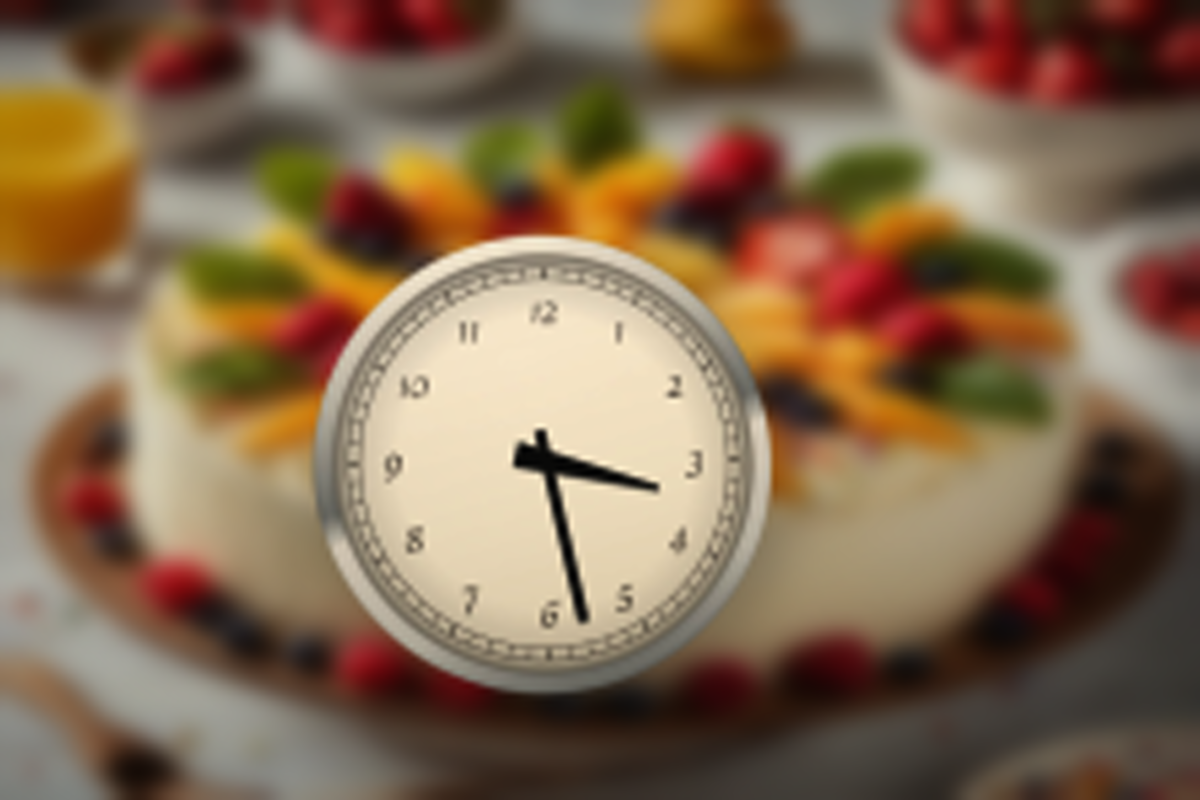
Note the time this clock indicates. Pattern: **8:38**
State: **3:28**
